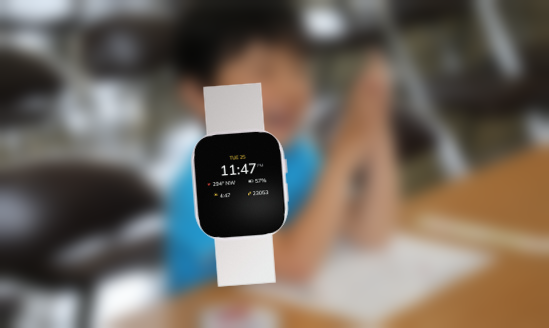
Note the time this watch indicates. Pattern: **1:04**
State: **11:47**
